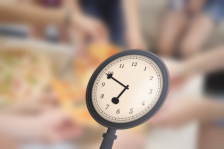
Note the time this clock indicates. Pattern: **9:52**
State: **6:49**
